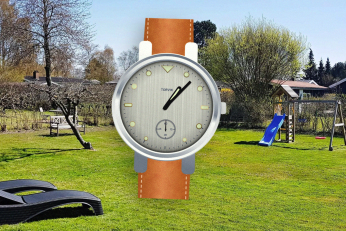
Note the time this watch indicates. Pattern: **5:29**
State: **1:07**
